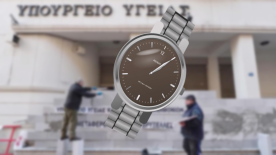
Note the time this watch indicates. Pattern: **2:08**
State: **1:05**
